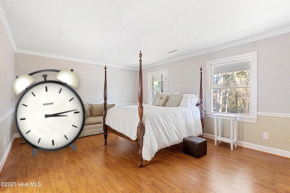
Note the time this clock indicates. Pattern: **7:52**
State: **3:14**
